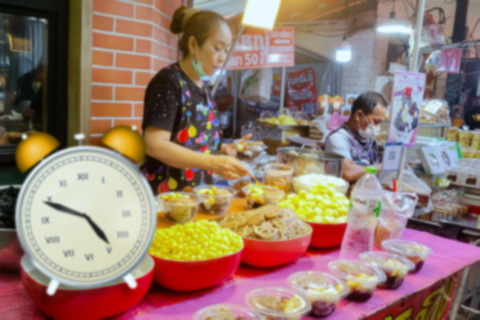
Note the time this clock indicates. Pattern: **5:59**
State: **4:49**
